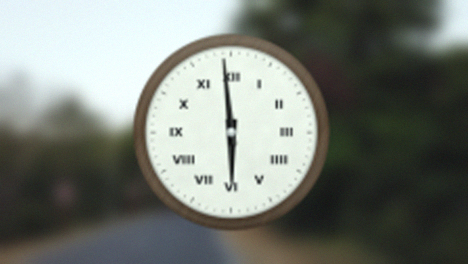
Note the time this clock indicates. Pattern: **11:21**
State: **5:59**
